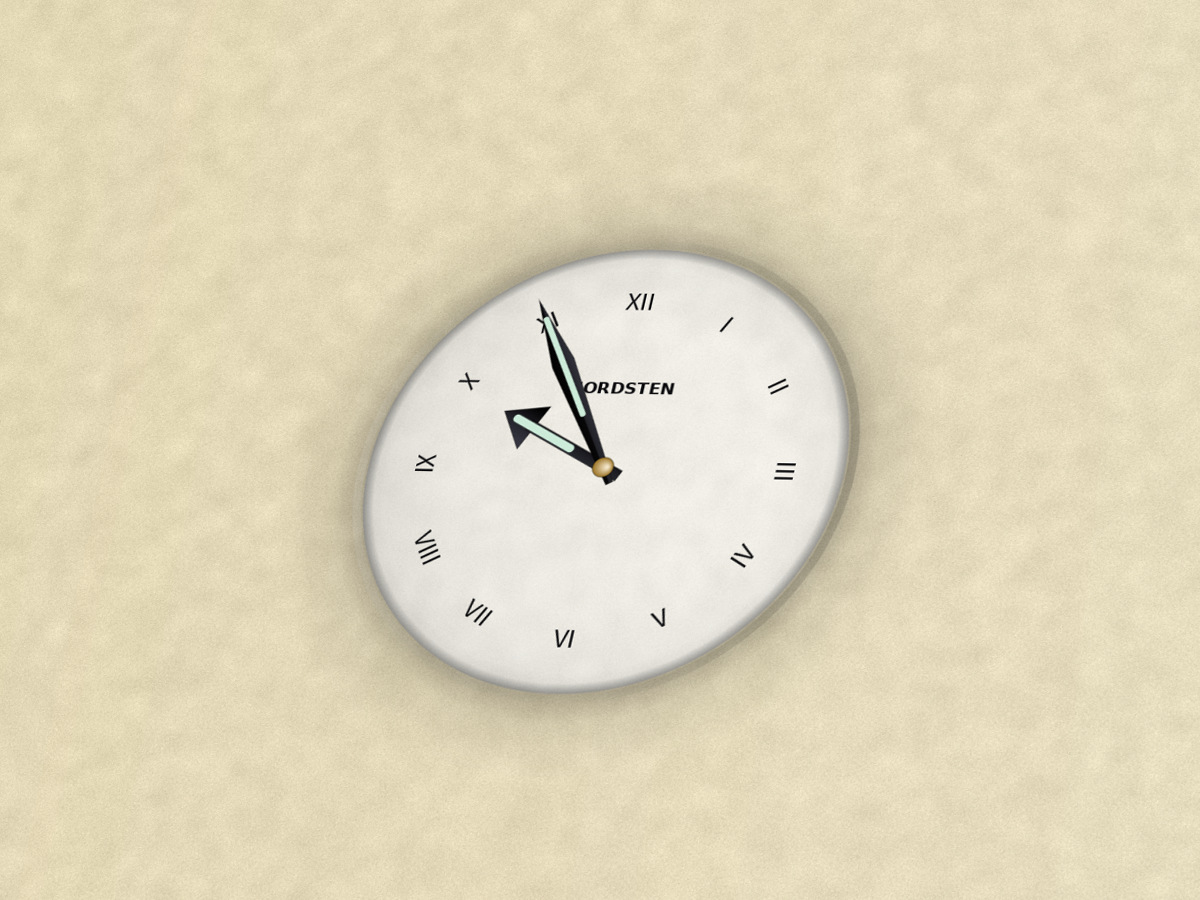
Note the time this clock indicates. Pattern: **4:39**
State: **9:55**
